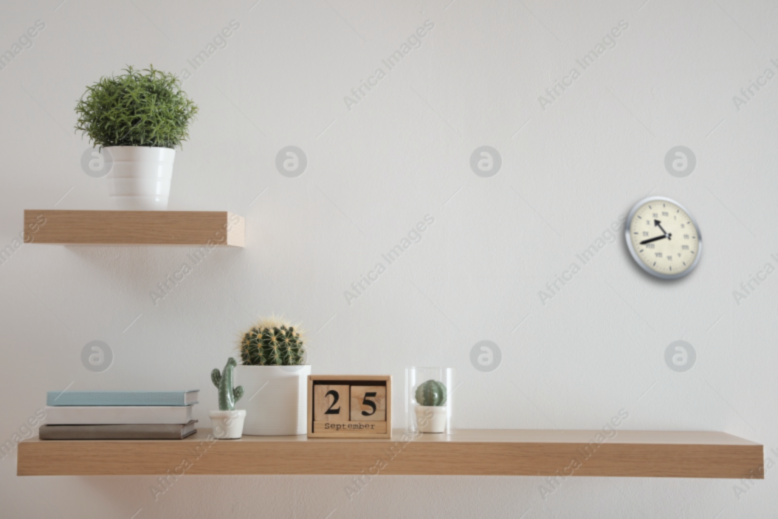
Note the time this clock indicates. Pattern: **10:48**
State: **10:42**
